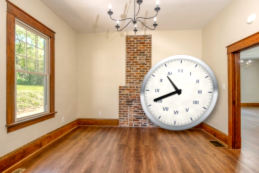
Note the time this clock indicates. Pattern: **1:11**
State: **10:41**
